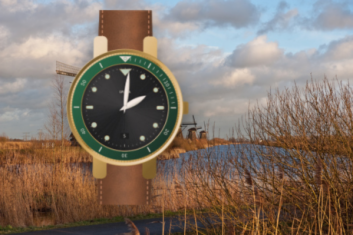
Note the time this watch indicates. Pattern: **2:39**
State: **2:01**
